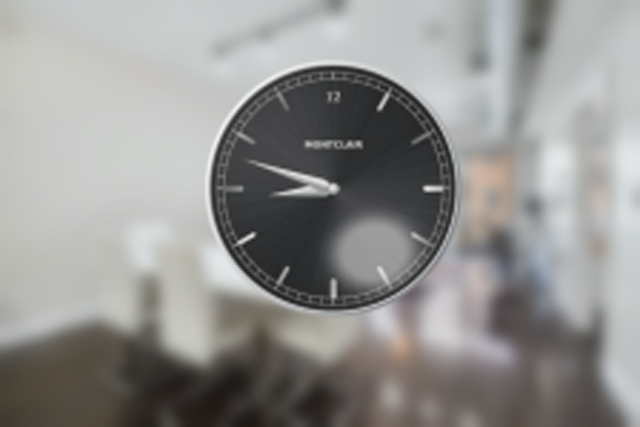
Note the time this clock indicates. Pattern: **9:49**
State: **8:48**
